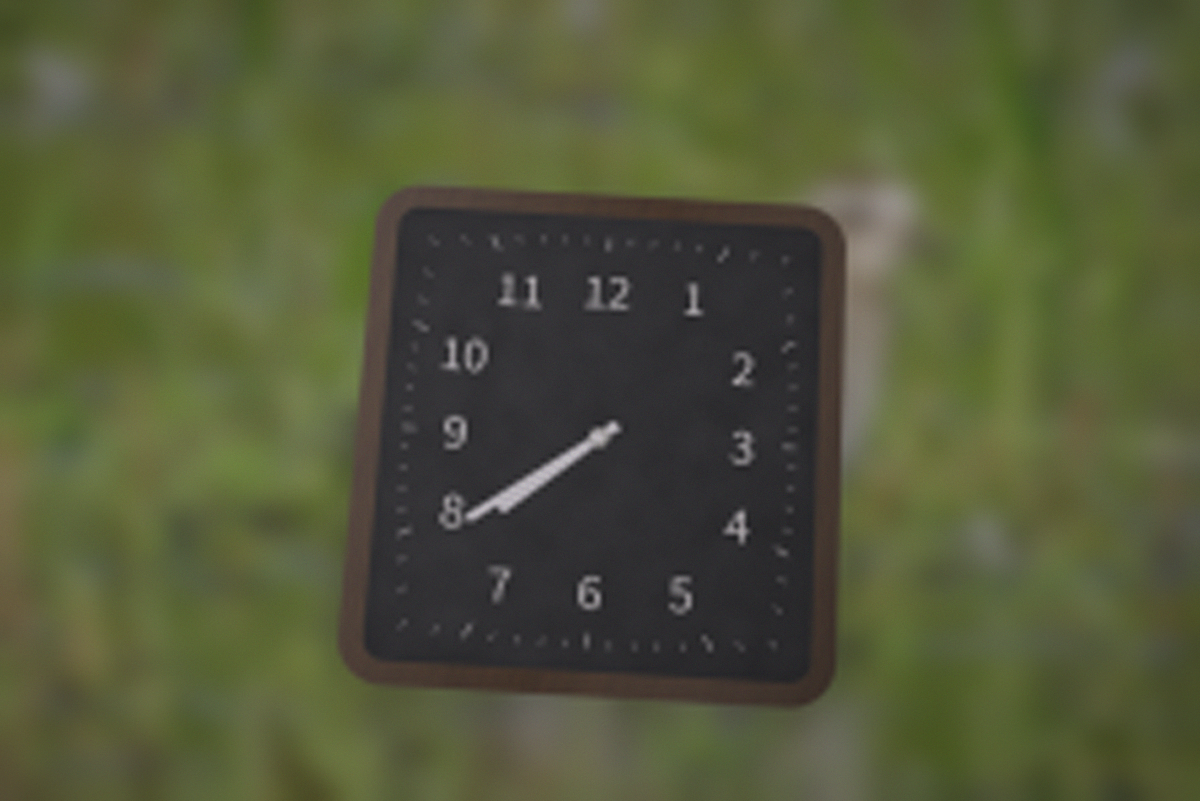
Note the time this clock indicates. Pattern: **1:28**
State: **7:39**
